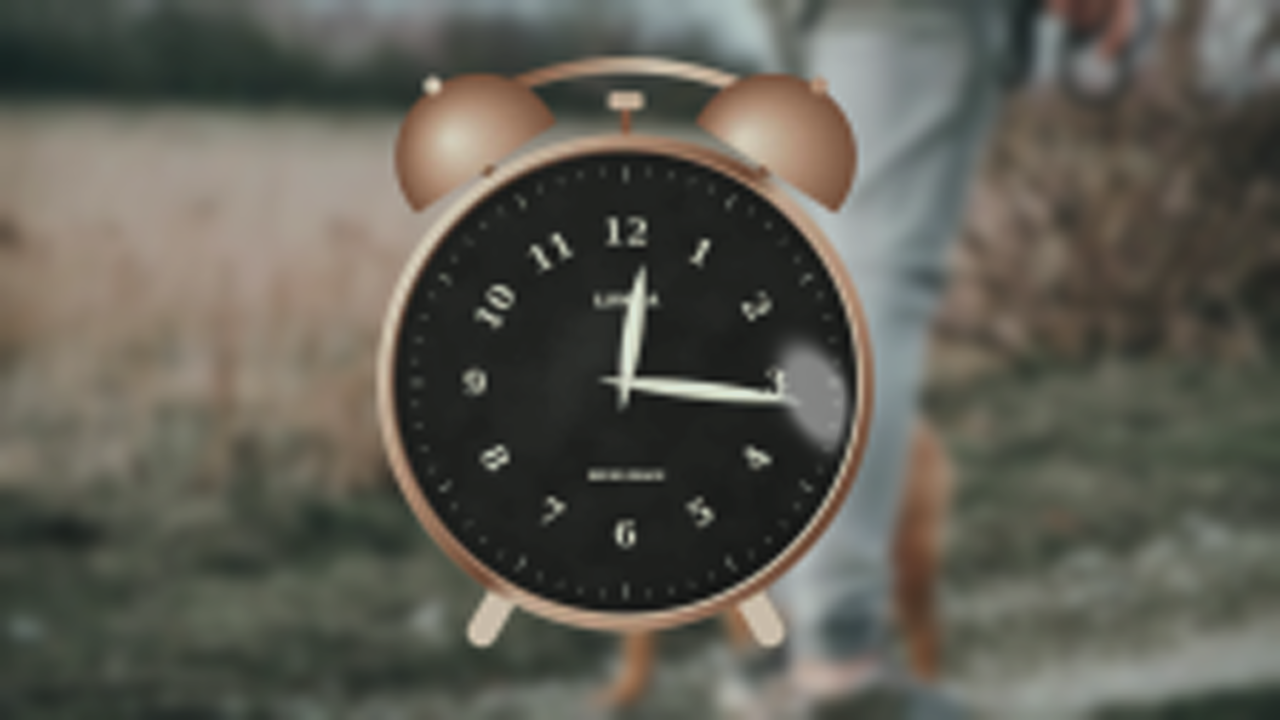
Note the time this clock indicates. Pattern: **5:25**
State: **12:16**
